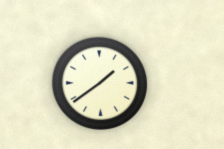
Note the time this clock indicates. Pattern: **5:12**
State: **1:39**
